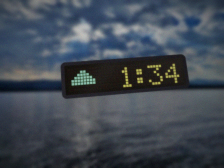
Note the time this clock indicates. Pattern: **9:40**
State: **1:34**
